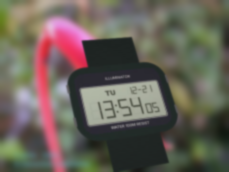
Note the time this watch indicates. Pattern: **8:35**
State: **13:54**
